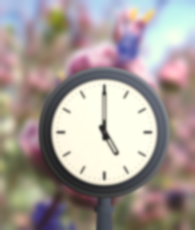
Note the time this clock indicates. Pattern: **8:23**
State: **5:00**
